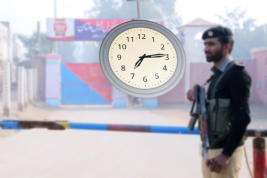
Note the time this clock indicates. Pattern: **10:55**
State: **7:14**
